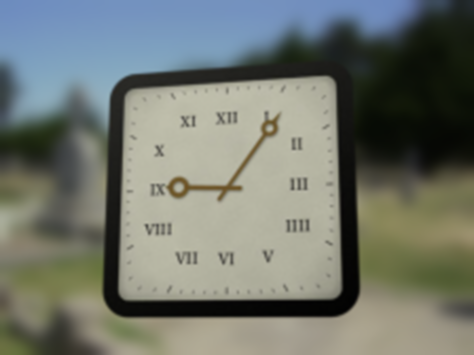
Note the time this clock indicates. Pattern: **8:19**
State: **9:06**
